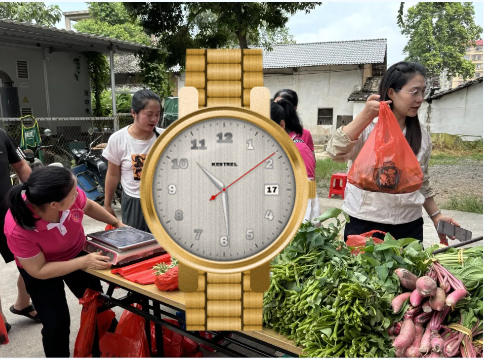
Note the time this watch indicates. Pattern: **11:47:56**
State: **10:29:09**
